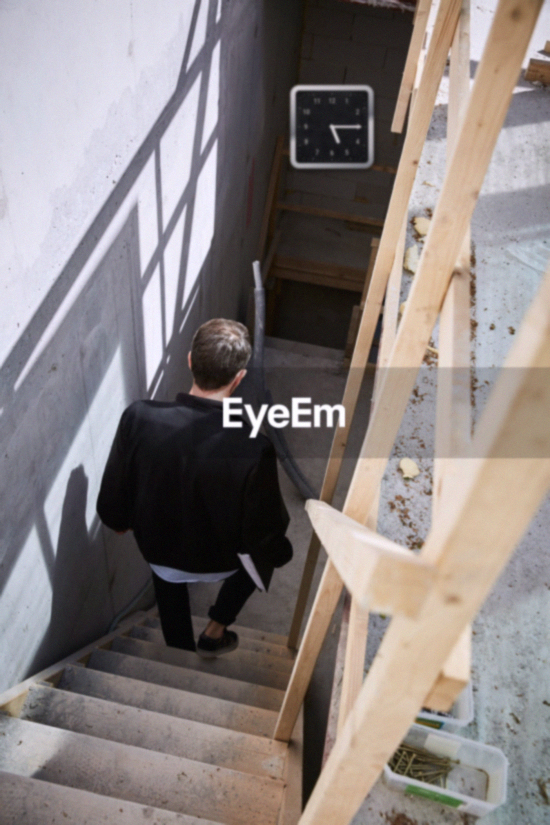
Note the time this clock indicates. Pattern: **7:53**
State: **5:15**
